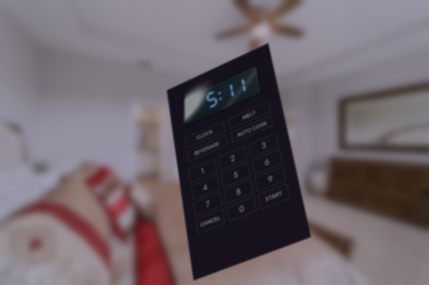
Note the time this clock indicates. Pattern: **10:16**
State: **5:11**
